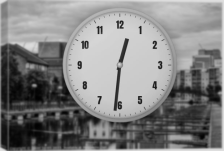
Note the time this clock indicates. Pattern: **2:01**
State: **12:31**
